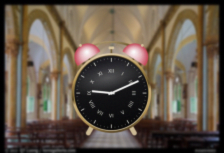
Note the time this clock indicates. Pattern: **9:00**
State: **9:11**
